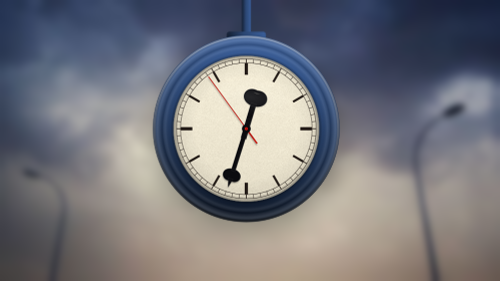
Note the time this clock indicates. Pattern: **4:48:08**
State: **12:32:54**
